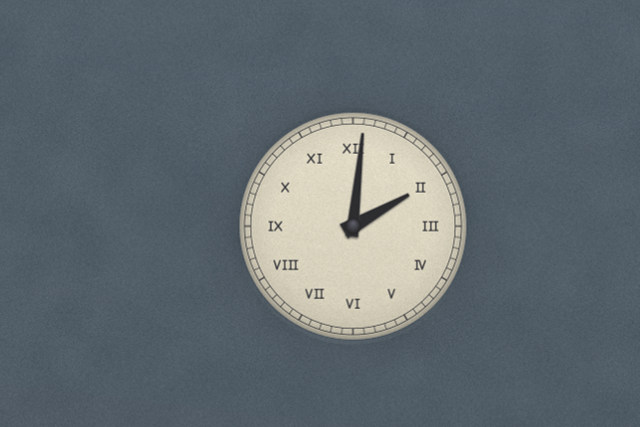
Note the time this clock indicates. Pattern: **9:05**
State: **2:01**
